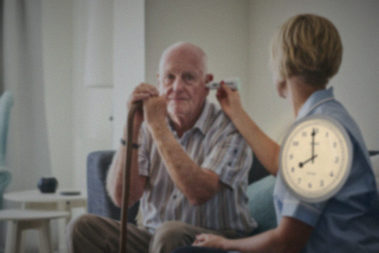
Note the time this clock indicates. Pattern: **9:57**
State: **7:59**
